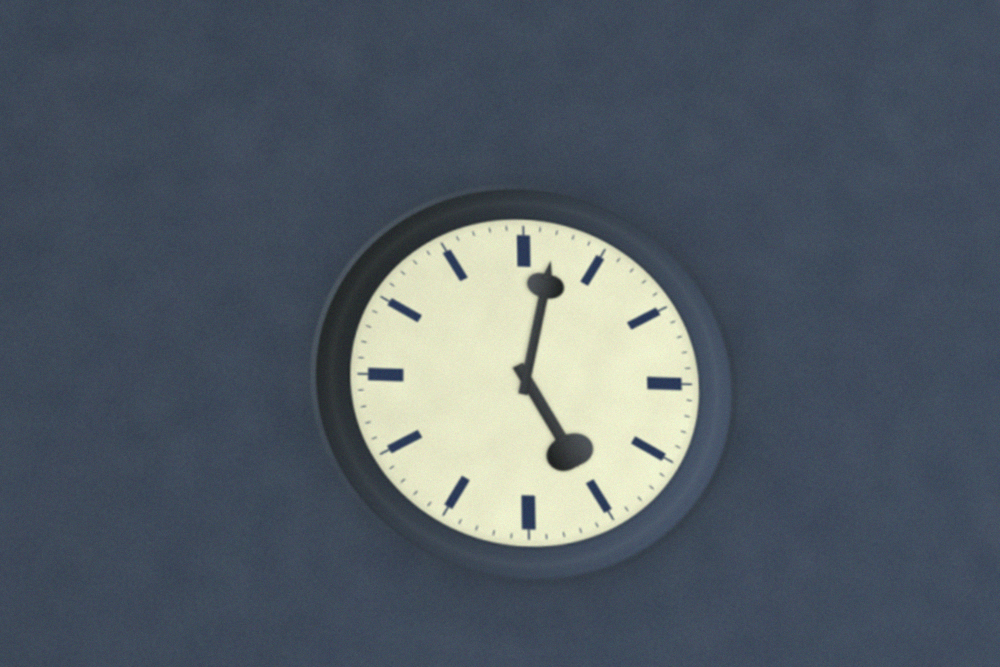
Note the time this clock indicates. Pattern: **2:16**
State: **5:02**
